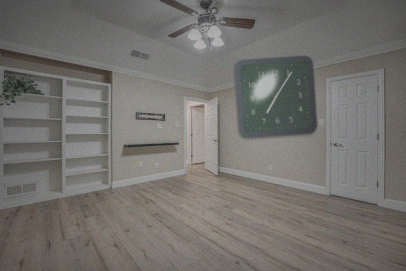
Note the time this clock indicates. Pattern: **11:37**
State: **7:06**
